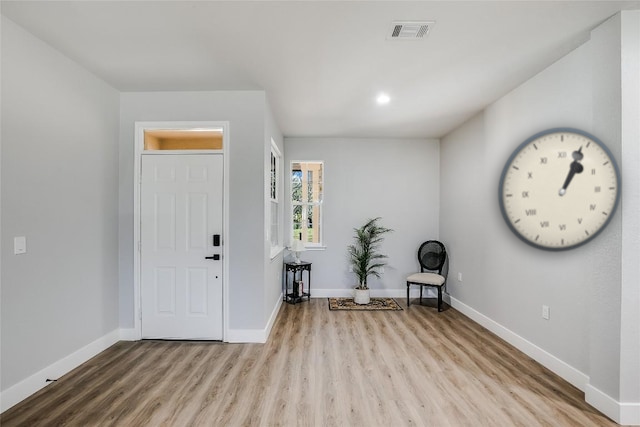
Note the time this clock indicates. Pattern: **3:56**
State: **1:04**
